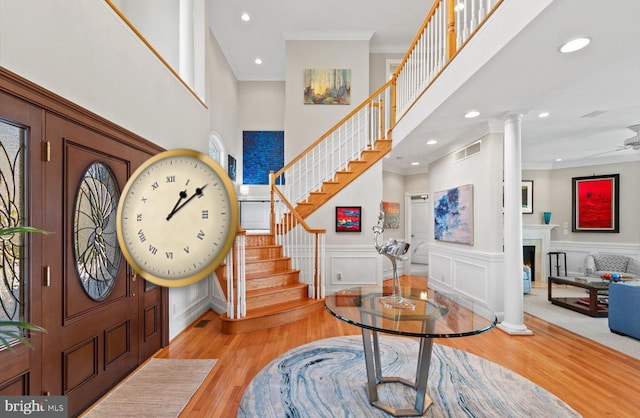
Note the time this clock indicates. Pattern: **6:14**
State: **1:09**
